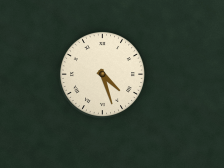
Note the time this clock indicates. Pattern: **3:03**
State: **4:27**
